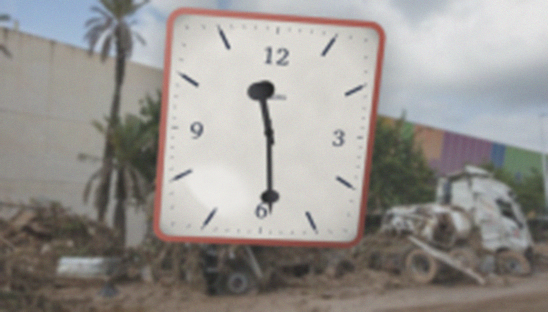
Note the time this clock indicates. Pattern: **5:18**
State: **11:29**
